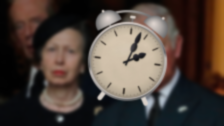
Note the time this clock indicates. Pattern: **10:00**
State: **2:03**
